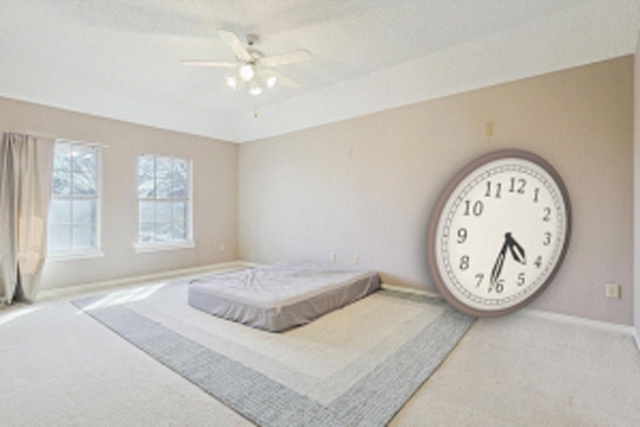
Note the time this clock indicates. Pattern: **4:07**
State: **4:32**
